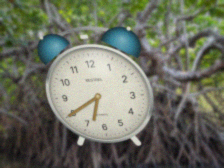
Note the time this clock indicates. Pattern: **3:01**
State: **6:40**
